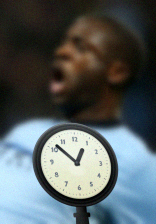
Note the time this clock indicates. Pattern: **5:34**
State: **12:52**
